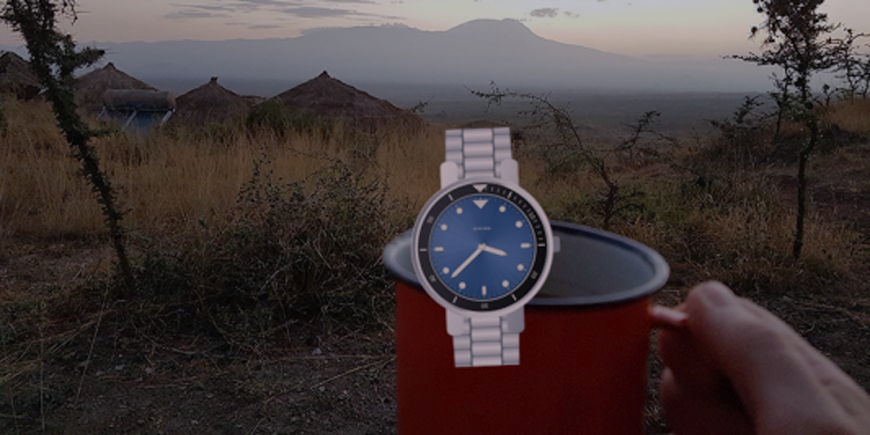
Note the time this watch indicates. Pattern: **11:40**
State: **3:38**
